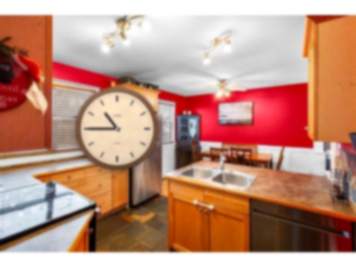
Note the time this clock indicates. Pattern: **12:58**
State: **10:45**
